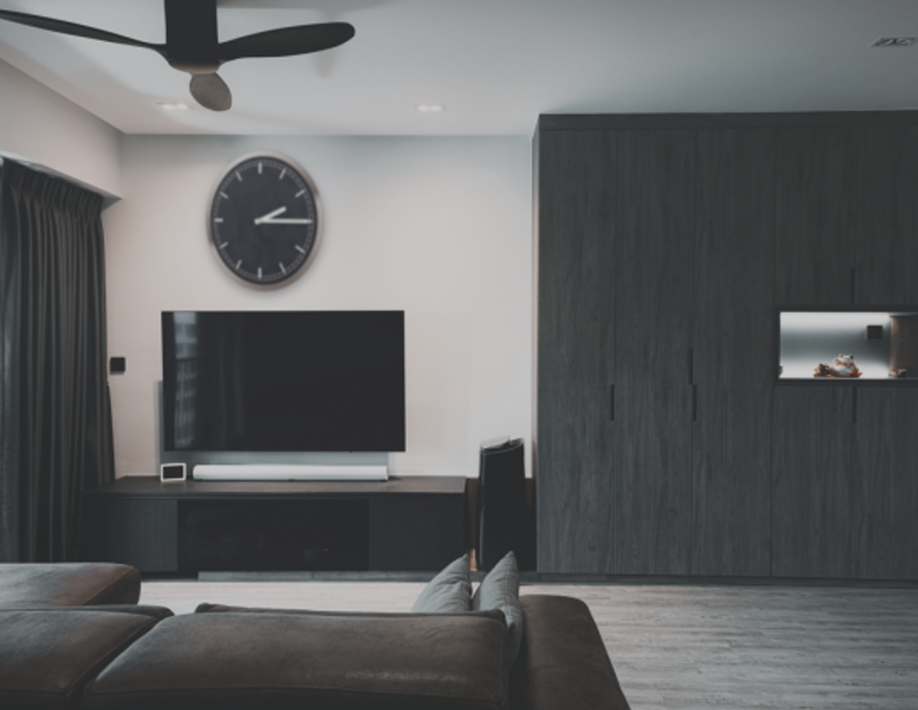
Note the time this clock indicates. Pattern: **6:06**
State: **2:15**
